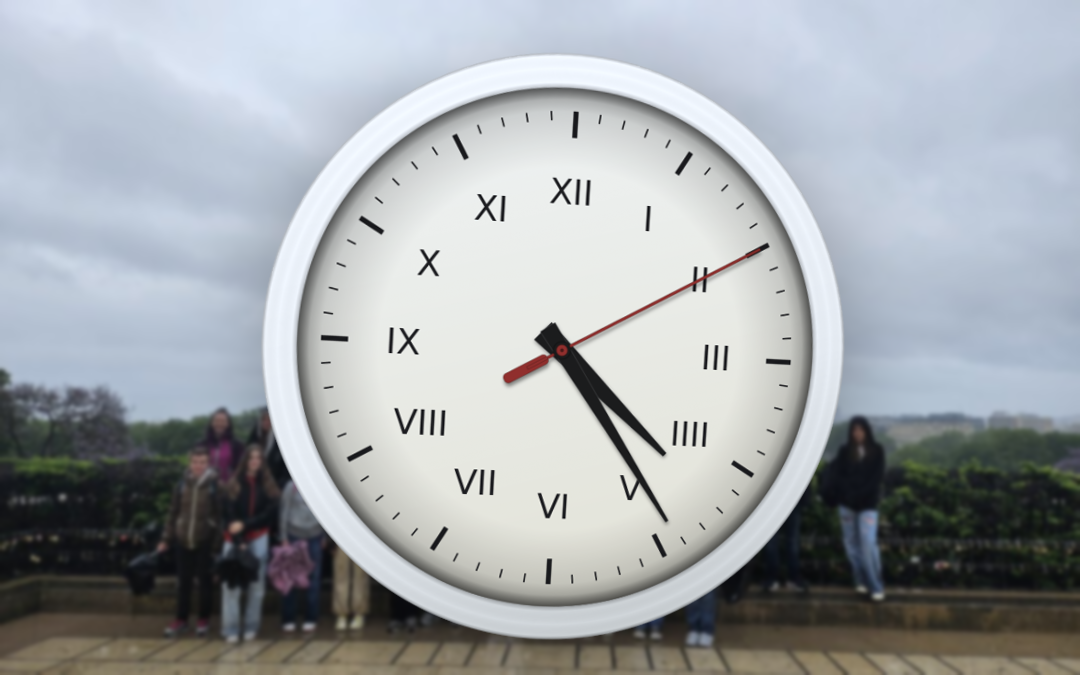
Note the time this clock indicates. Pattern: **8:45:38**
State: **4:24:10**
